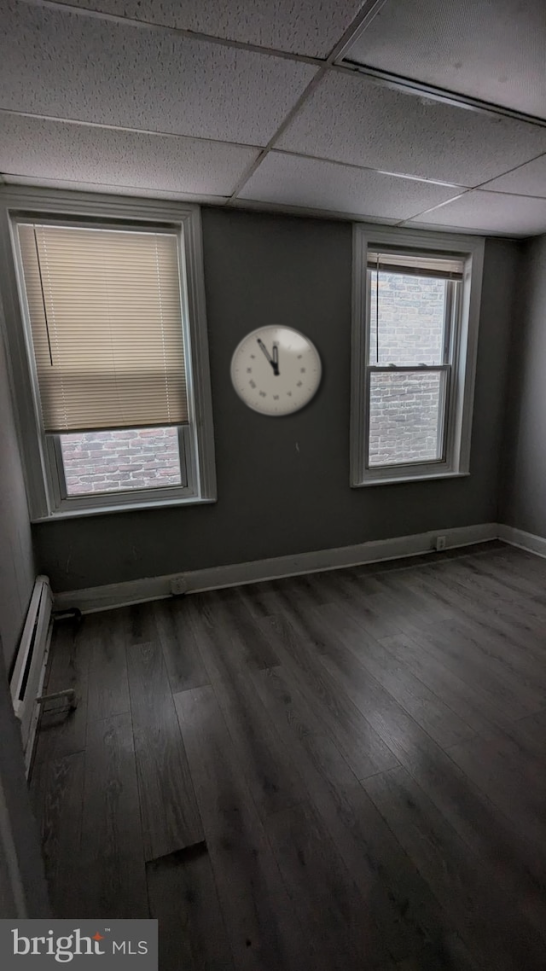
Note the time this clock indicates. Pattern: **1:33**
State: **11:55**
